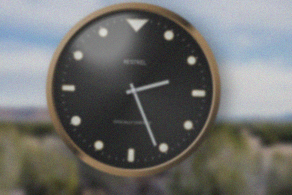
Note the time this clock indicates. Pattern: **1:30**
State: **2:26**
